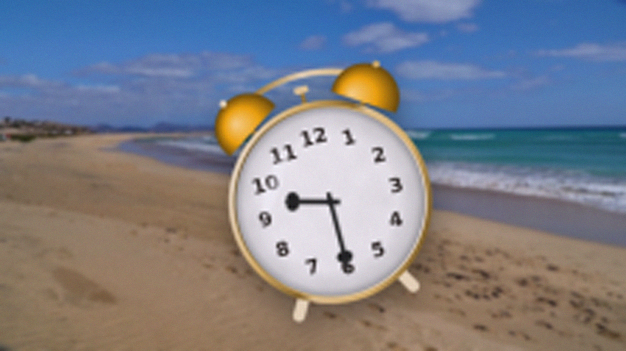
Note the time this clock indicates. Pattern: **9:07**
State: **9:30**
